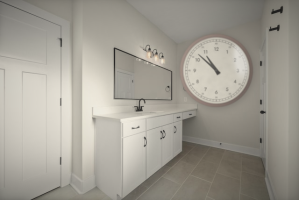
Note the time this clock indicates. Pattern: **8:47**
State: **10:52**
